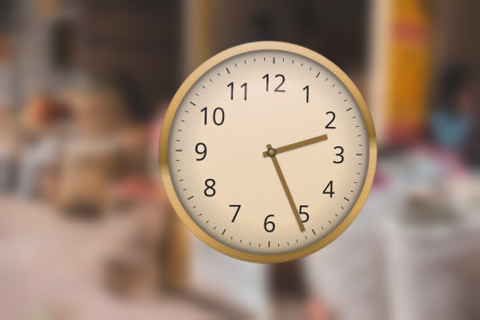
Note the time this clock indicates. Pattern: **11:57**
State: **2:26**
